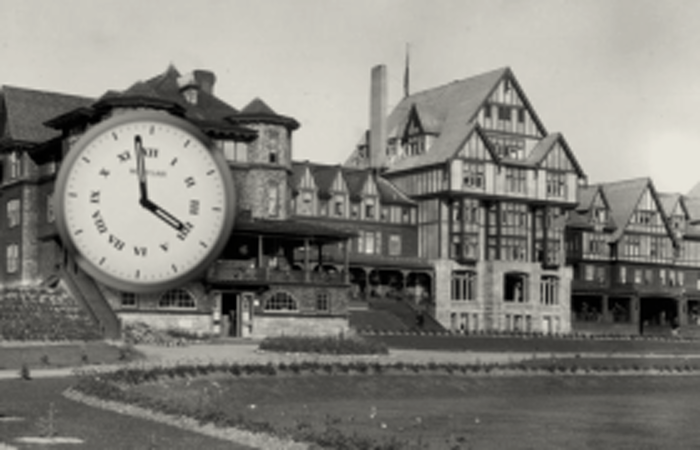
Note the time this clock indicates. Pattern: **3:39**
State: **3:58**
